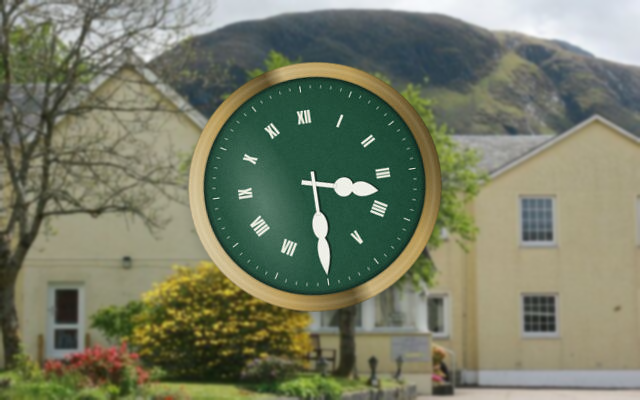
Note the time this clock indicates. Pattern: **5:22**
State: **3:30**
